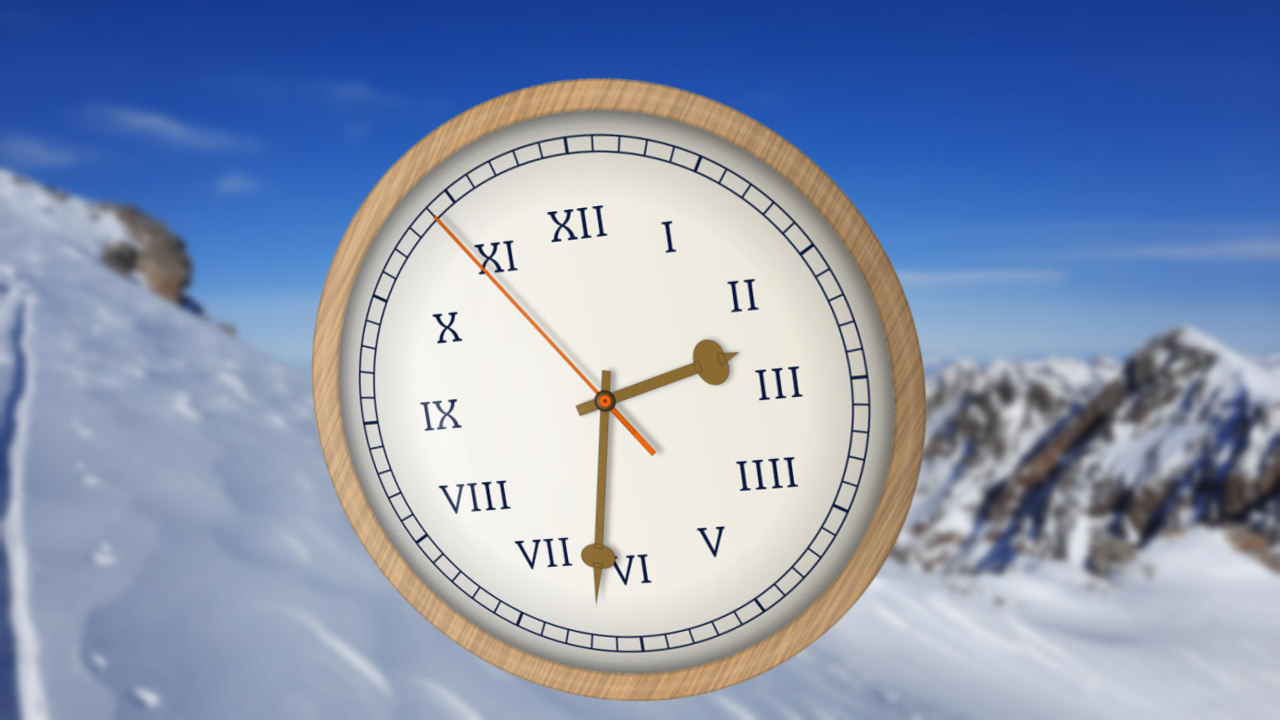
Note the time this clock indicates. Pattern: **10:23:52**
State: **2:31:54**
